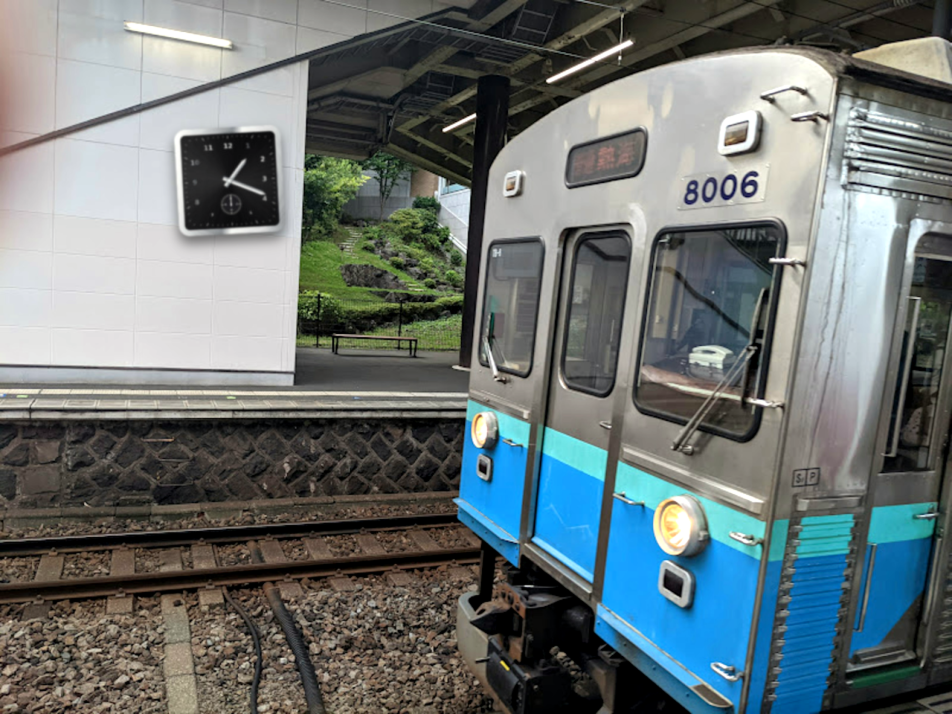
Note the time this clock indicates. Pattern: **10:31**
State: **1:19**
